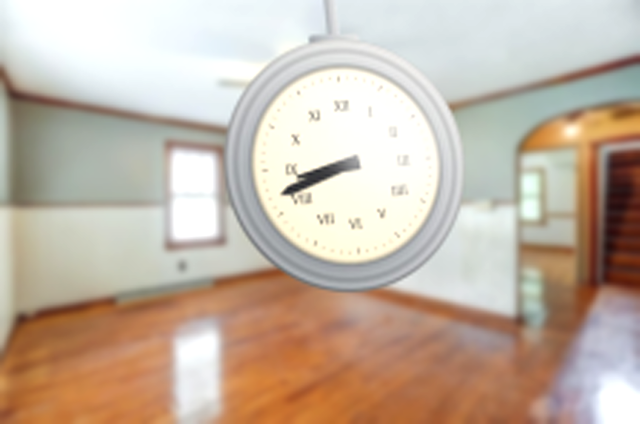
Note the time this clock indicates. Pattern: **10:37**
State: **8:42**
